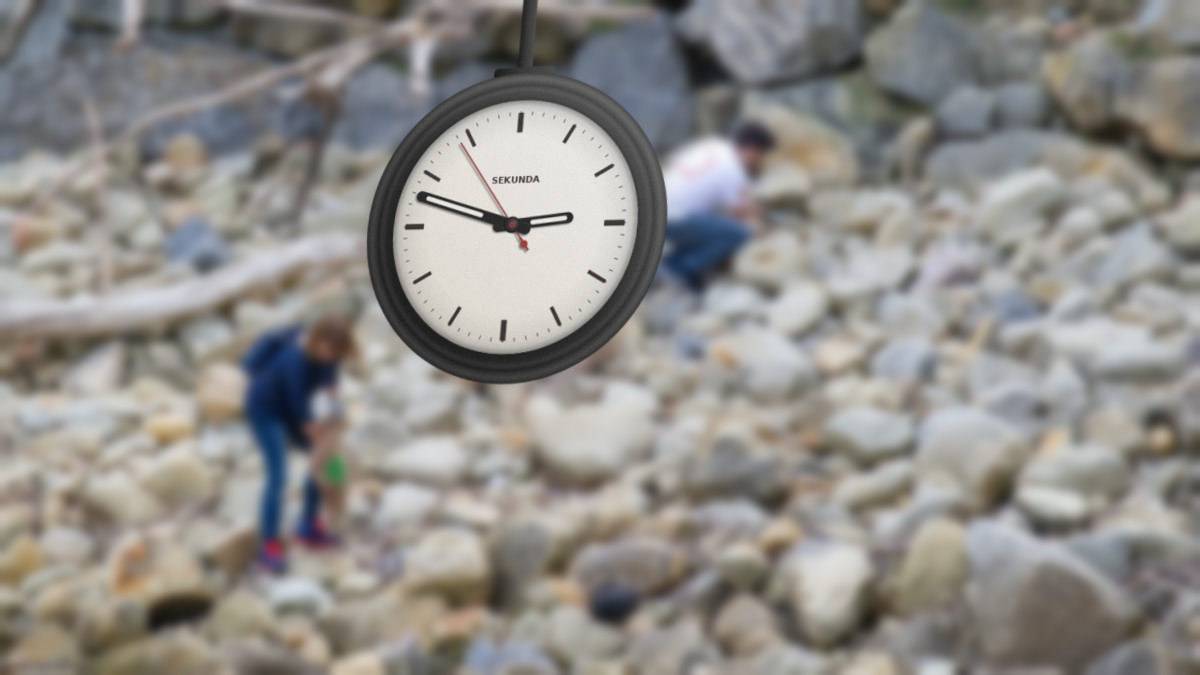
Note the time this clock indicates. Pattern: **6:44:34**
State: **2:47:54**
